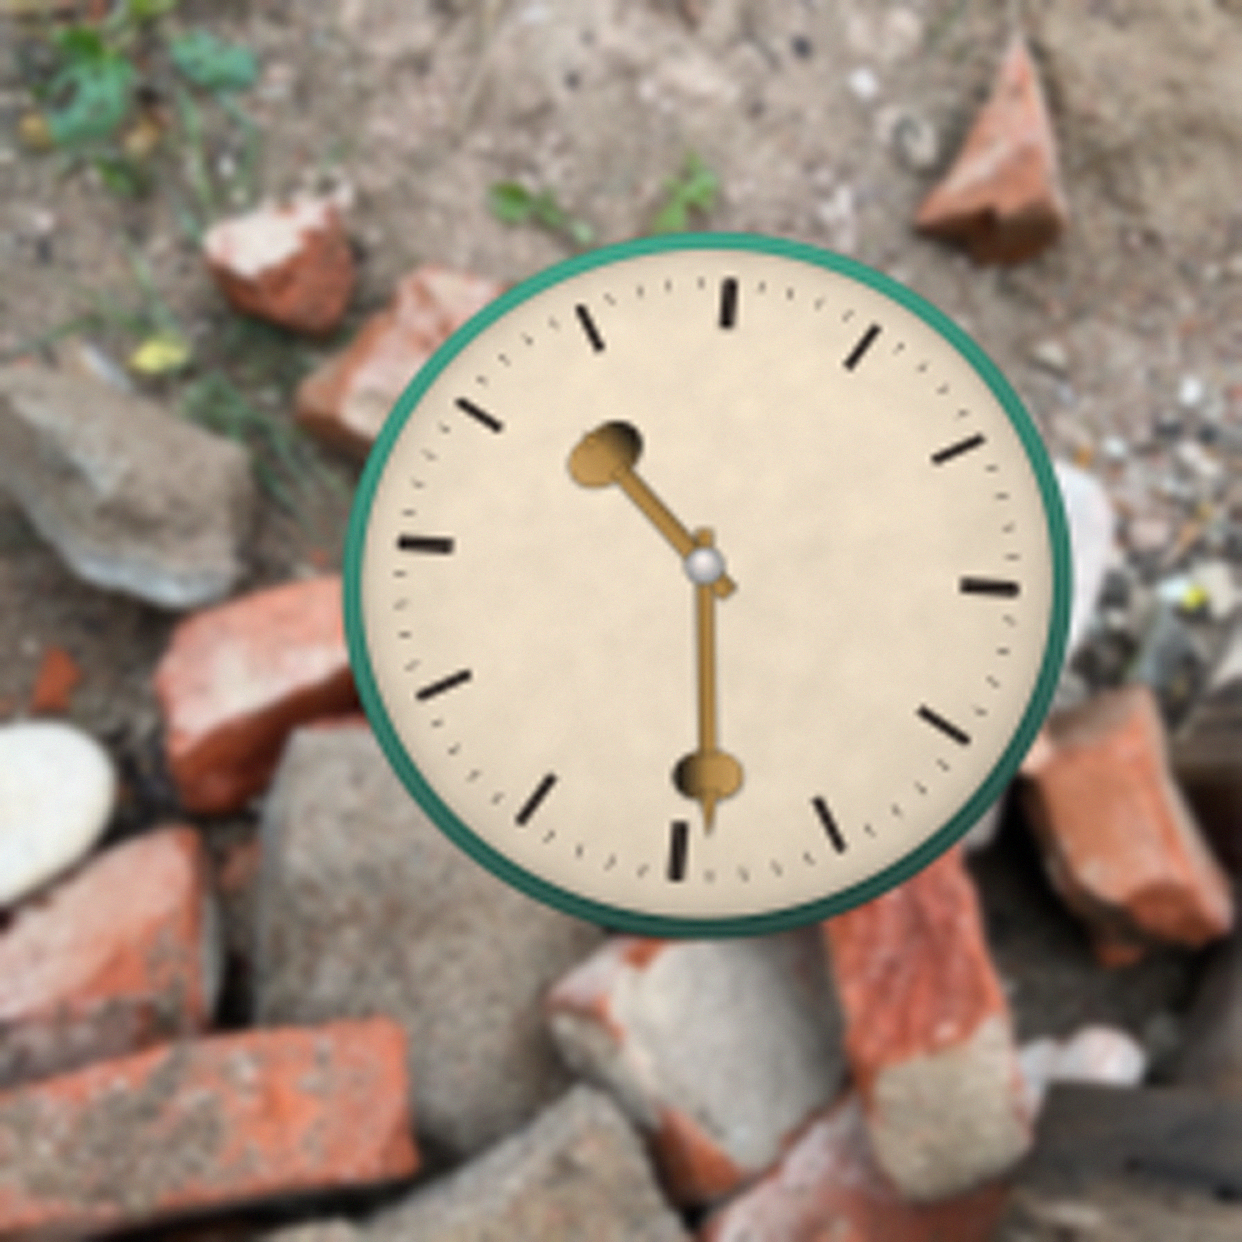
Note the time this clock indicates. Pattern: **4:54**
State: **10:29**
